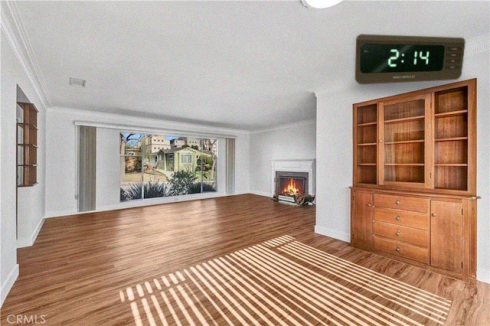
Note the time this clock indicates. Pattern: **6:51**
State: **2:14**
